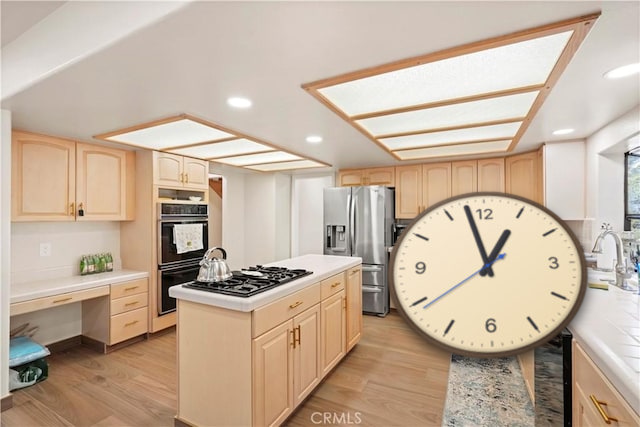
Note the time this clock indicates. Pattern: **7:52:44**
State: **12:57:39**
